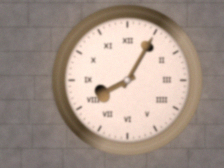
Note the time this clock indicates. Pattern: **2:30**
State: **8:05**
